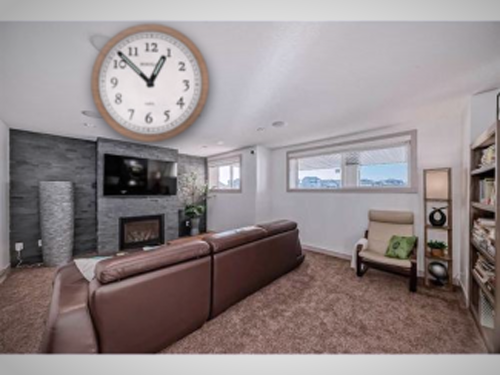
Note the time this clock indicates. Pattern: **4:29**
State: **12:52**
